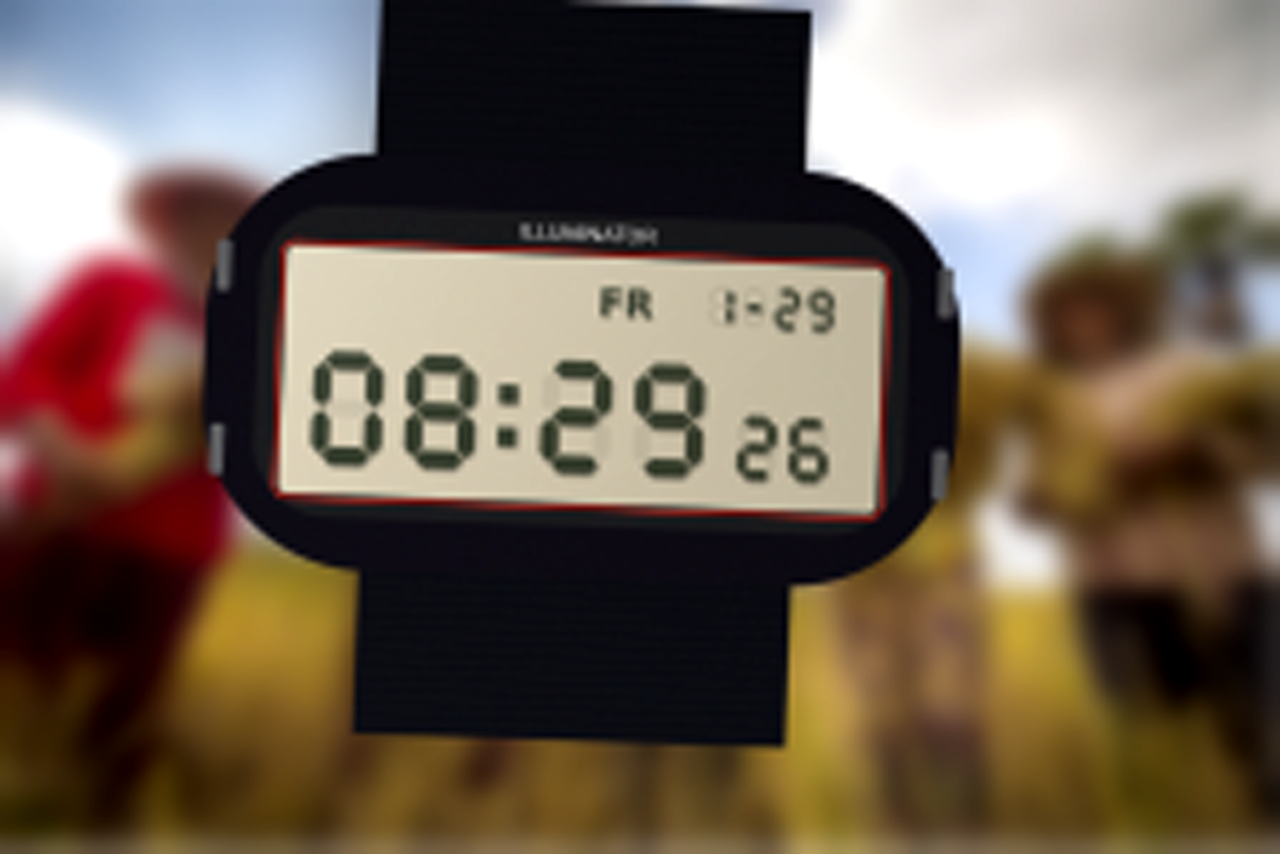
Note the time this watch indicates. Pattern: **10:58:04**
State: **8:29:26**
